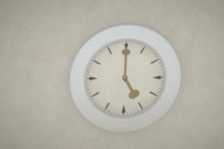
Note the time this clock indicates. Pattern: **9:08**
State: **5:00**
